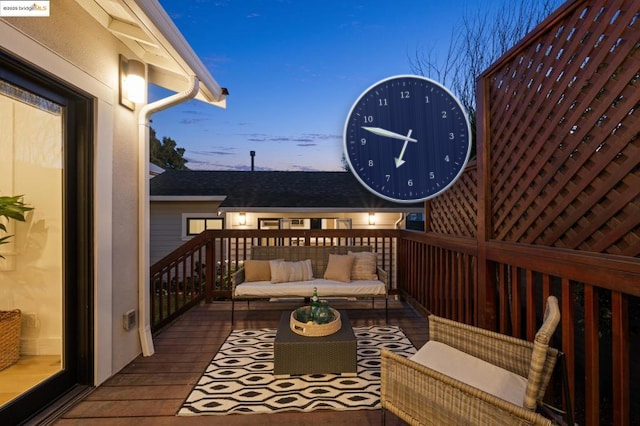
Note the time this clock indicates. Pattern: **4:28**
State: **6:48**
